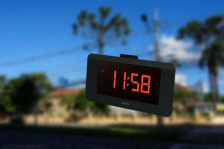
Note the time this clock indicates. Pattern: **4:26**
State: **11:58**
